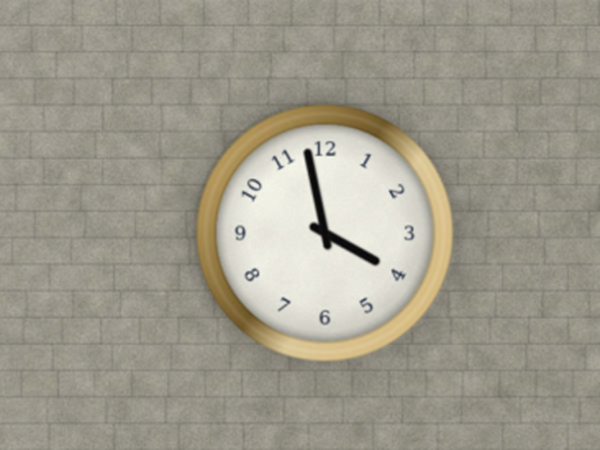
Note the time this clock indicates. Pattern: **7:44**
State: **3:58**
